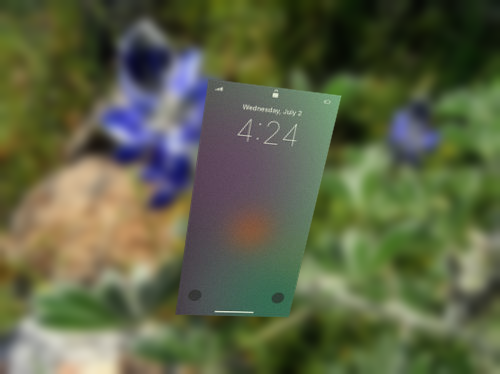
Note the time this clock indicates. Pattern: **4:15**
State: **4:24**
